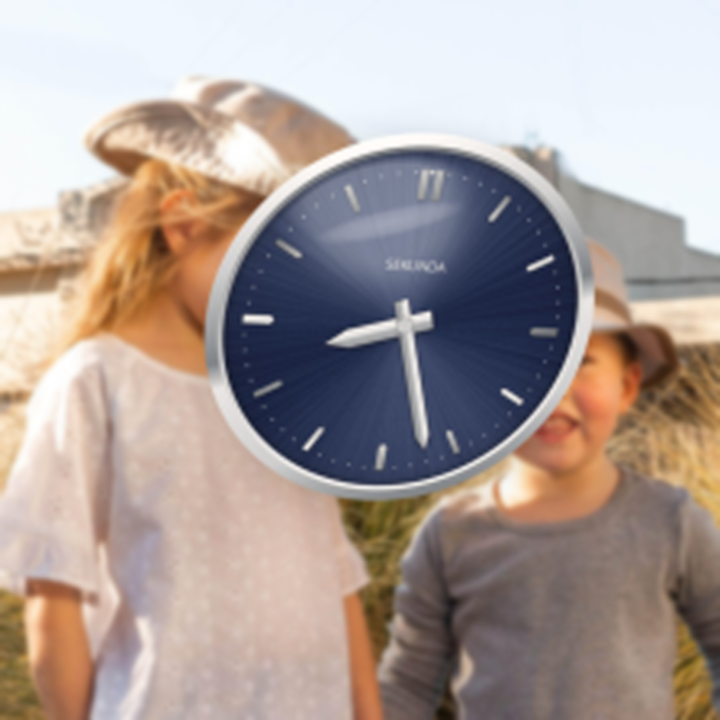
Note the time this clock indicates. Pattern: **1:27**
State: **8:27**
